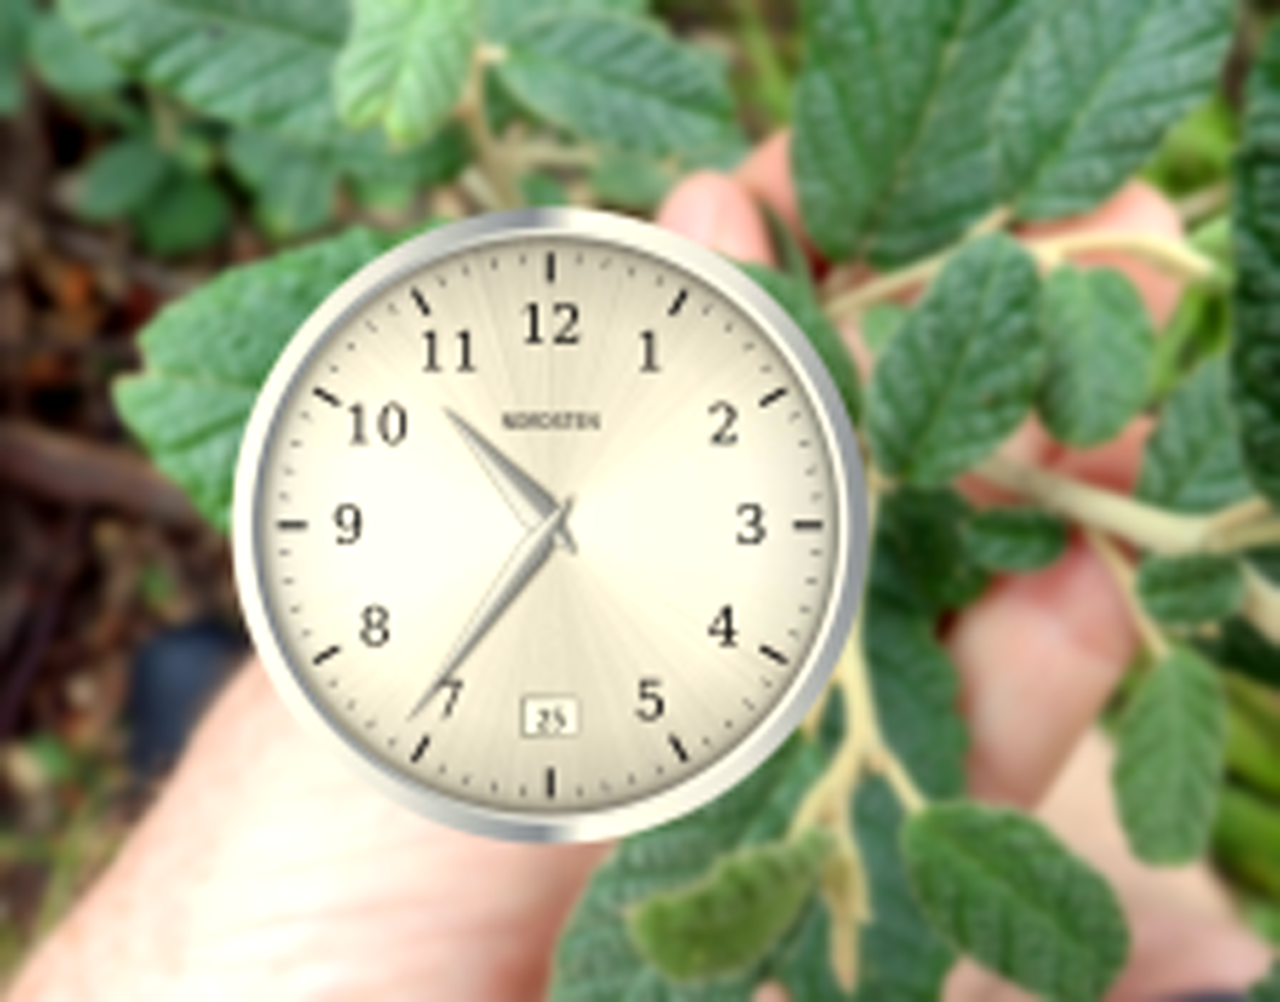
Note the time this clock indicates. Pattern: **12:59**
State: **10:36**
